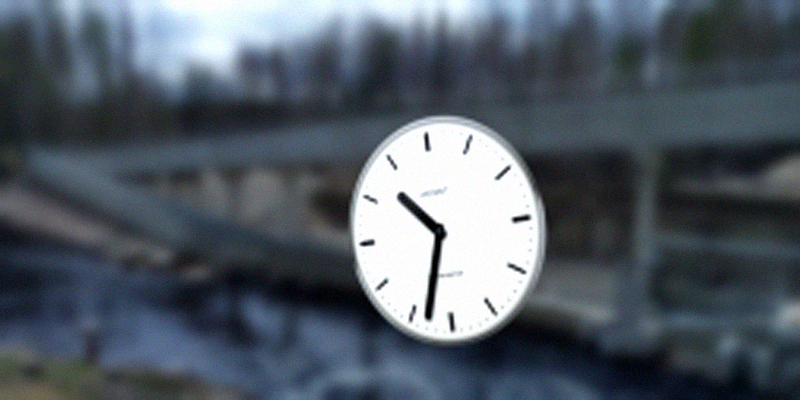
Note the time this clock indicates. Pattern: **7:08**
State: **10:33**
